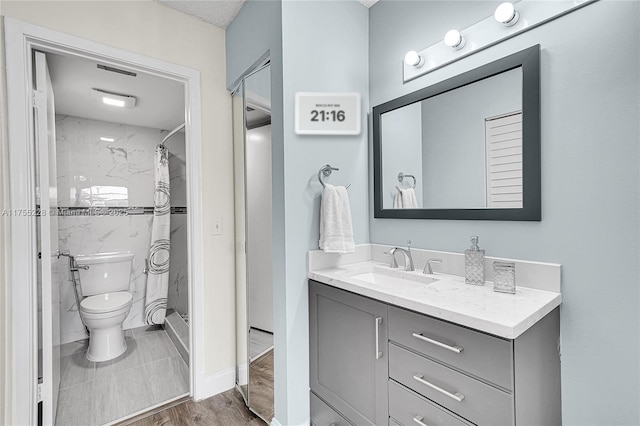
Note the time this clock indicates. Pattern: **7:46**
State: **21:16**
